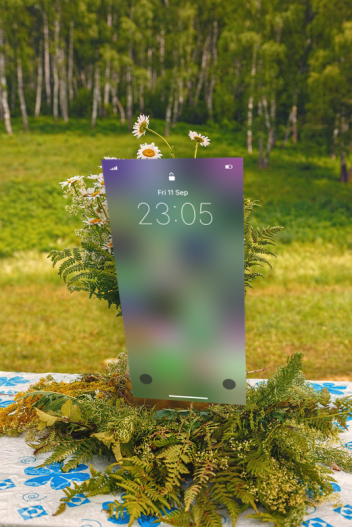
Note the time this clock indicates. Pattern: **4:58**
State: **23:05**
